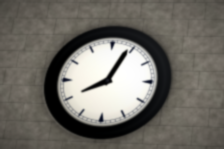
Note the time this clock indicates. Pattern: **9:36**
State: **8:04**
